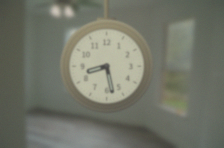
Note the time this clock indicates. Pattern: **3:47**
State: **8:28**
